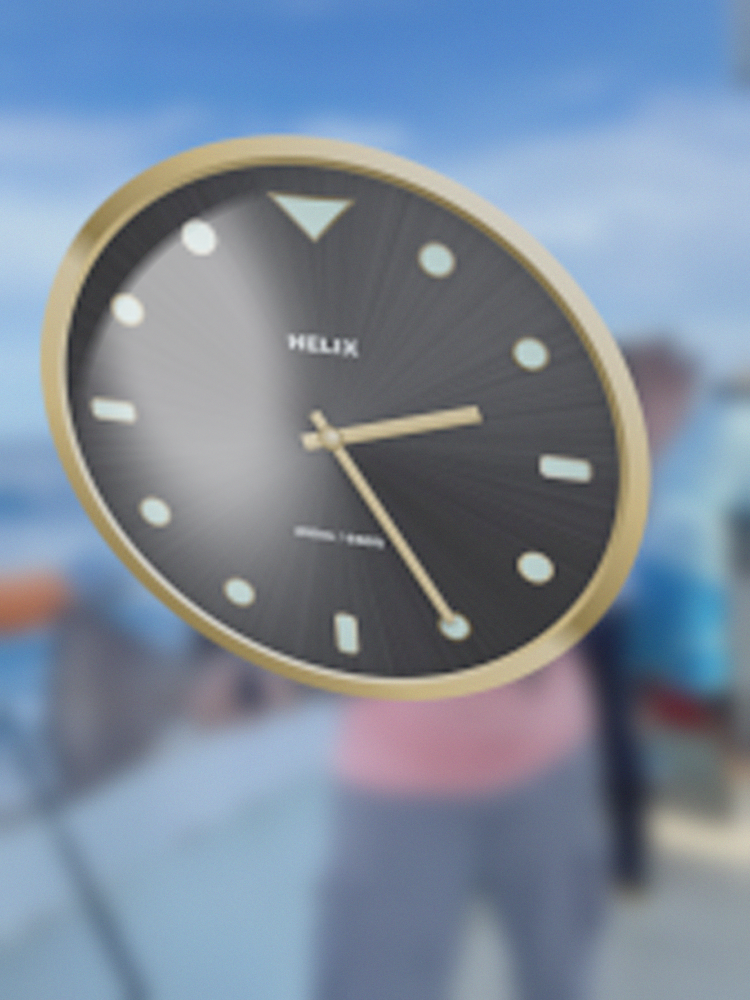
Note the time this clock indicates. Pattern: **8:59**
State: **2:25**
